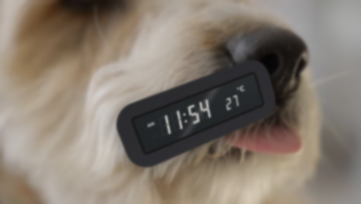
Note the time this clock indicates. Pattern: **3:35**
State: **11:54**
